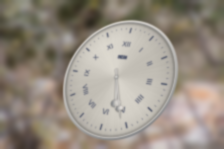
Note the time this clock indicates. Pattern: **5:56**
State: **5:26**
